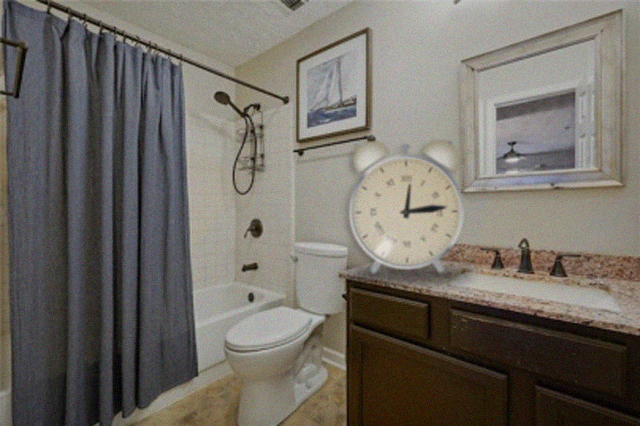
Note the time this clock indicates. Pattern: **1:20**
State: **12:14**
